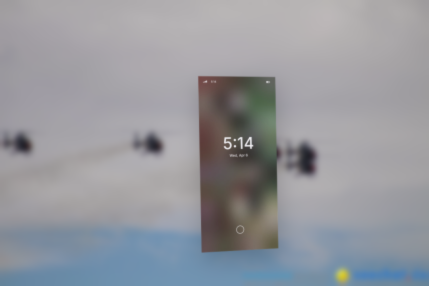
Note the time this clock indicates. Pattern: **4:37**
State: **5:14**
